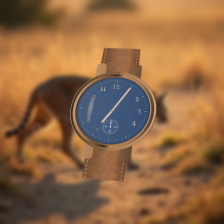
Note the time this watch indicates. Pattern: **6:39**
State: **7:05**
